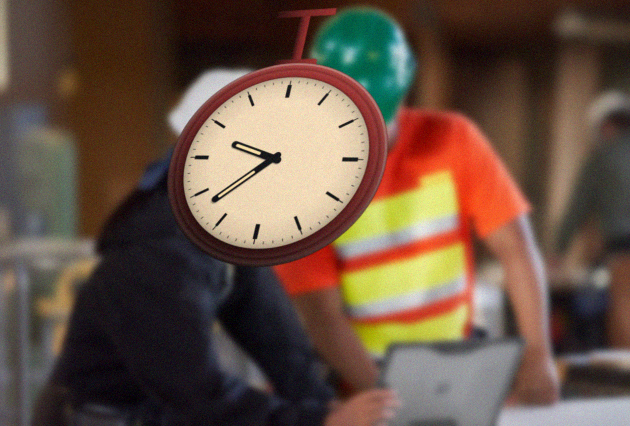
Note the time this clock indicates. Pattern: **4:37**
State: **9:38**
